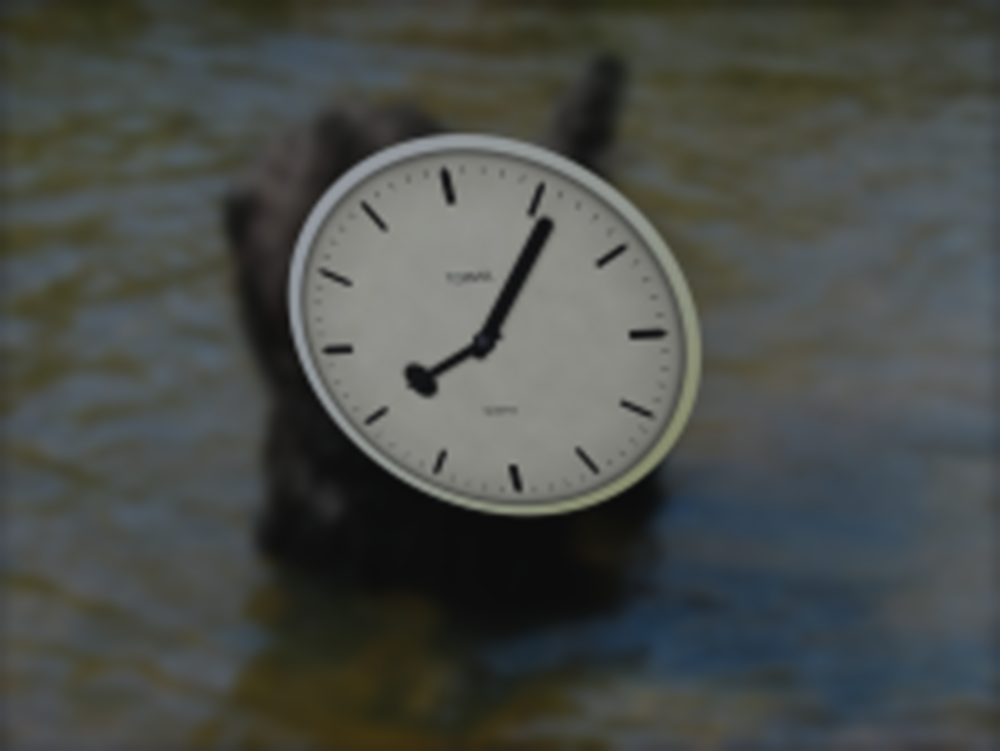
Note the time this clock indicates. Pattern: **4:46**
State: **8:06**
